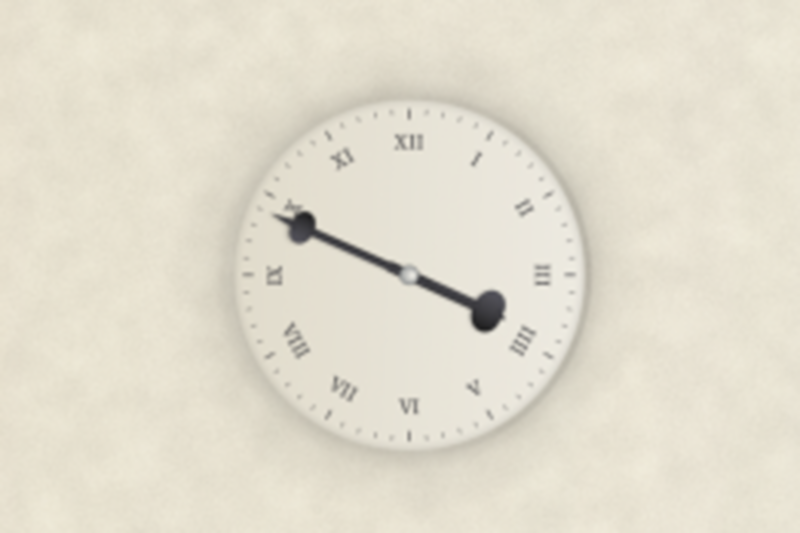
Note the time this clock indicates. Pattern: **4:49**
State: **3:49**
